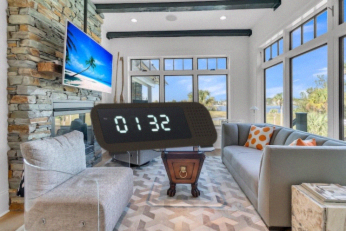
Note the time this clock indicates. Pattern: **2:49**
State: **1:32**
